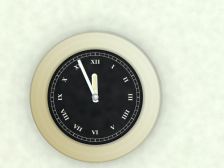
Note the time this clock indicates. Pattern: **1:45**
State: **11:56**
